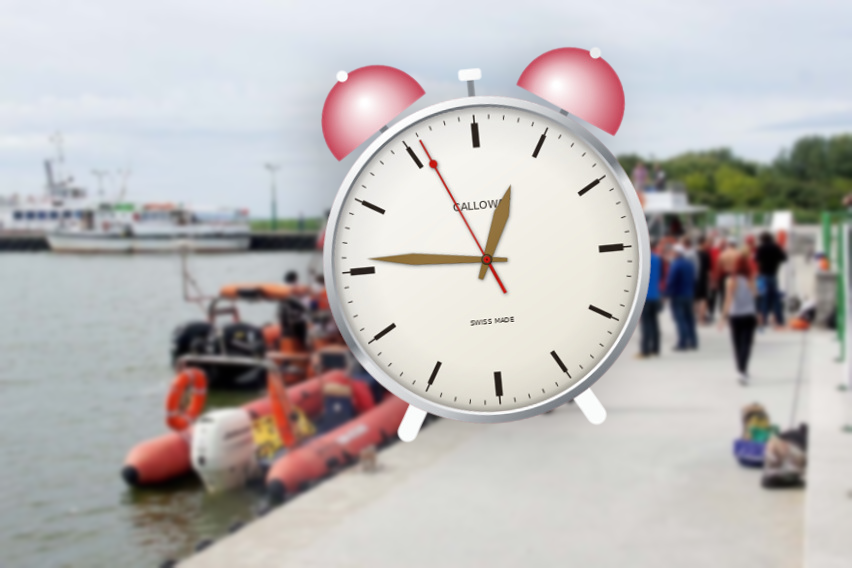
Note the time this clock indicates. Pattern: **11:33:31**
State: **12:45:56**
